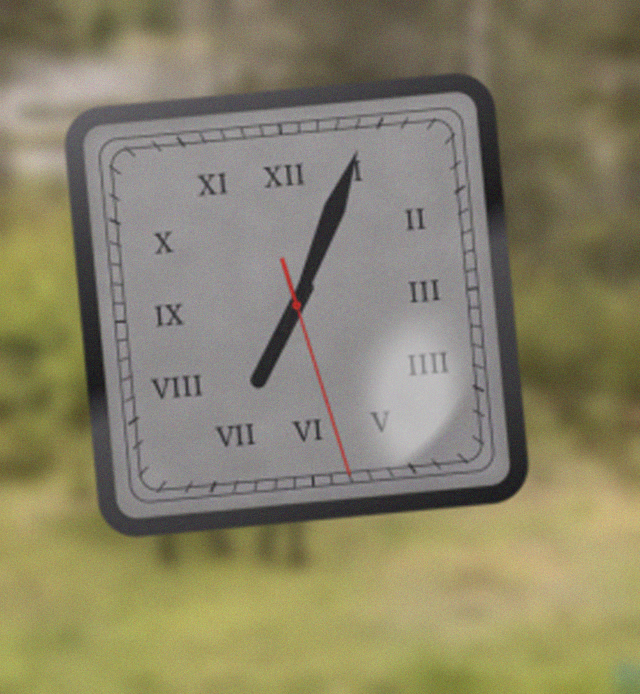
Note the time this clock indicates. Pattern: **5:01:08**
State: **7:04:28**
